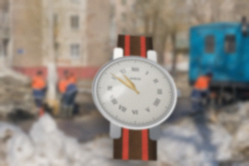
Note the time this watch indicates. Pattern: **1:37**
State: **10:51**
